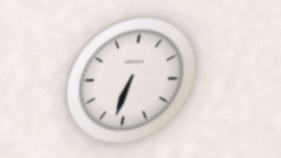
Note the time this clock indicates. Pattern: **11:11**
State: **6:32**
